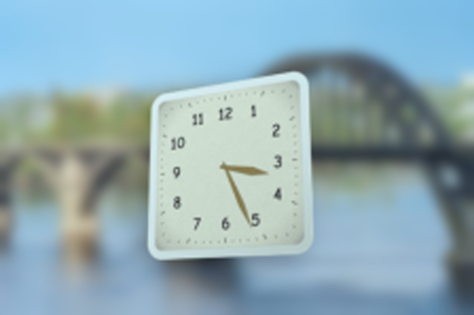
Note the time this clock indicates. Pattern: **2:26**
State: **3:26**
